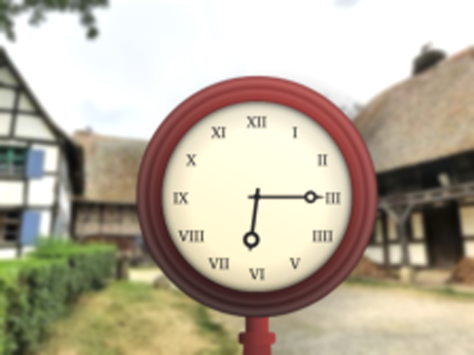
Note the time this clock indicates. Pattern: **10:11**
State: **6:15**
